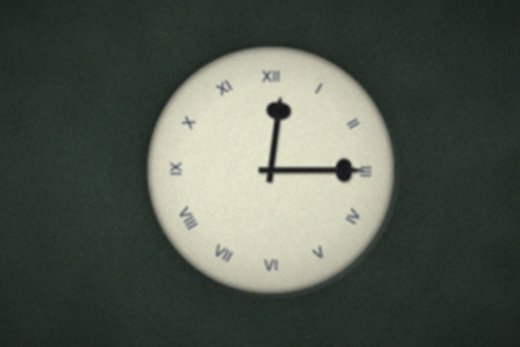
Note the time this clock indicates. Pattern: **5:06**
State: **12:15**
